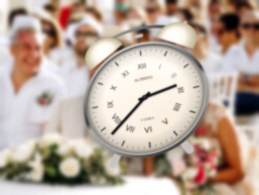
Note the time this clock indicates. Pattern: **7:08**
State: **2:38**
